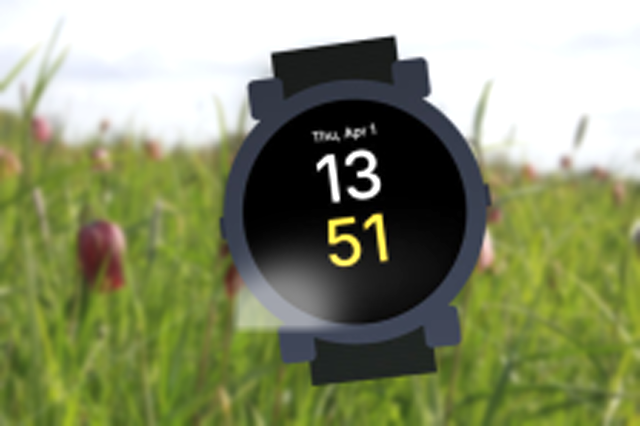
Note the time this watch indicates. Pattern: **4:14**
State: **13:51**
